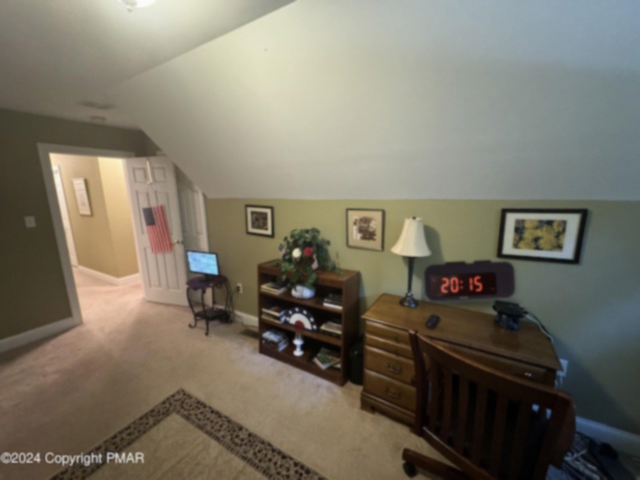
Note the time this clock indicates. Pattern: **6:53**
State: **20:15**
